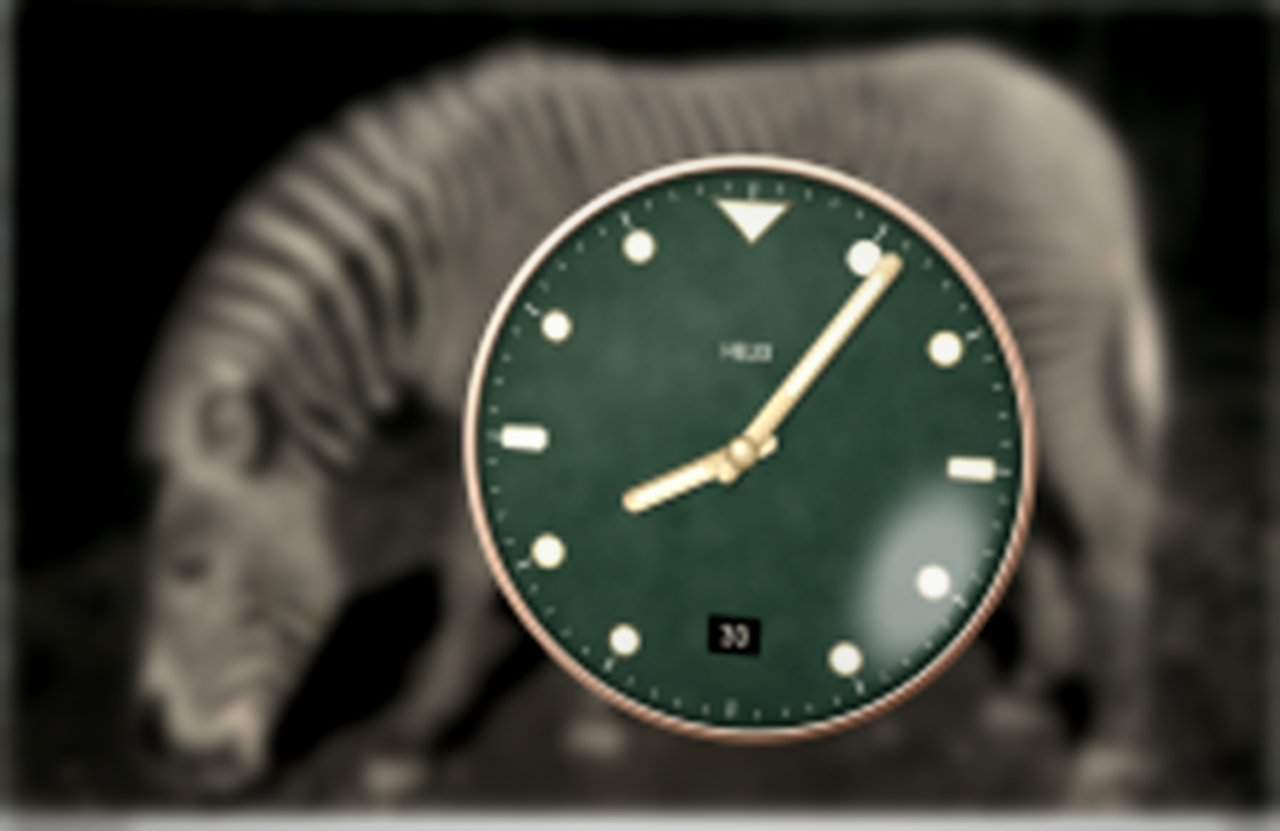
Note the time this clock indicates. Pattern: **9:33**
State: **8:06**
